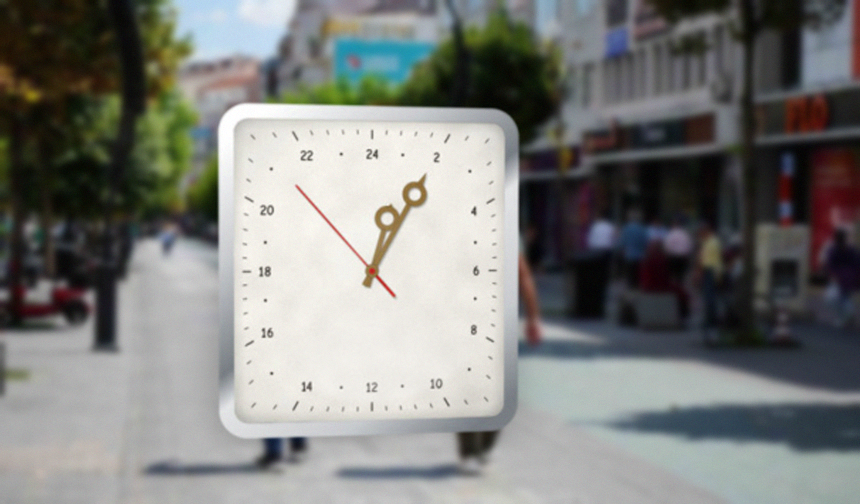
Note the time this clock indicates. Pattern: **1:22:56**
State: **1:04:53**
